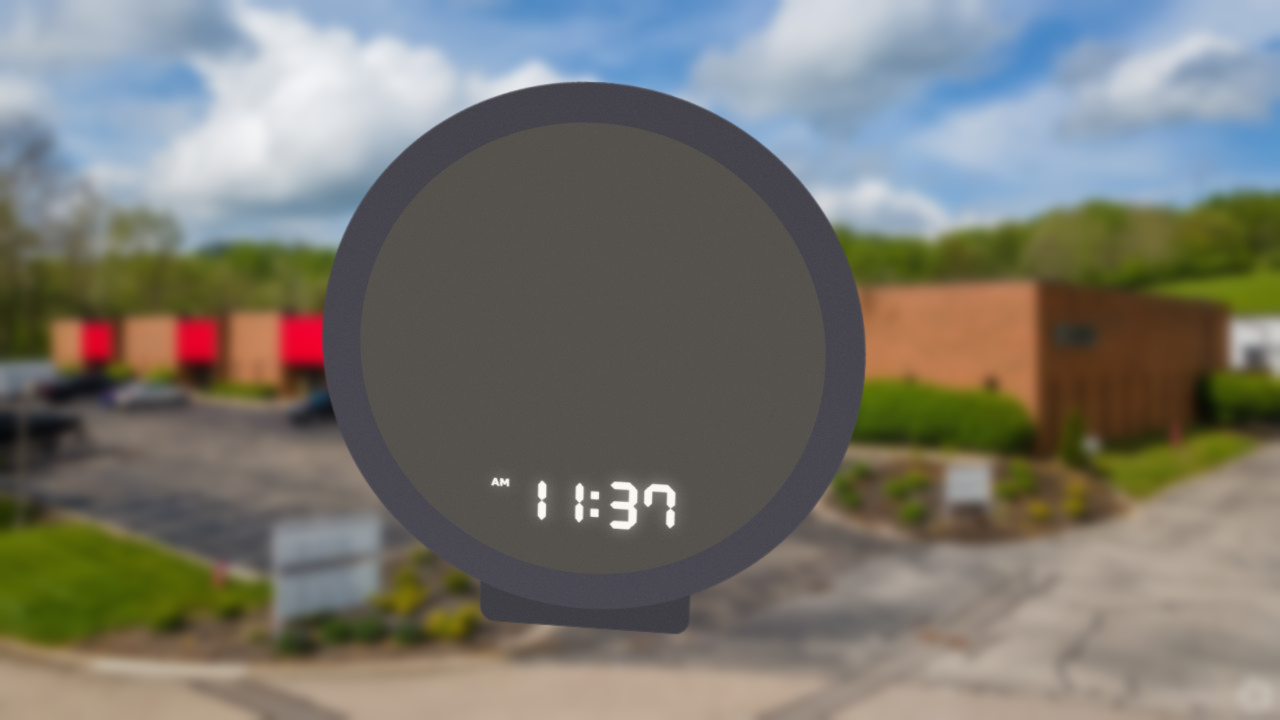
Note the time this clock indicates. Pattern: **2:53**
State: **11:37**
